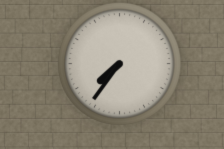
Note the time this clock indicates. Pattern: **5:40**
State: **7:36**
